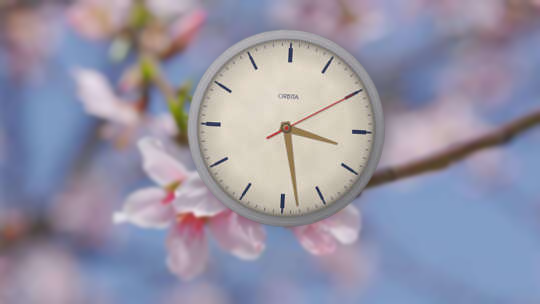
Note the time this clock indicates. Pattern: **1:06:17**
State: **3:28:10**
